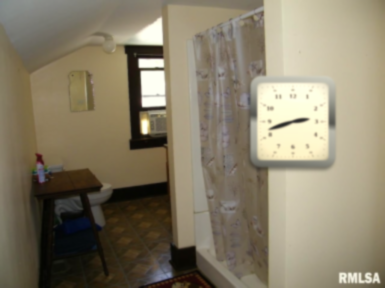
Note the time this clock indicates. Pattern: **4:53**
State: **2:42**
